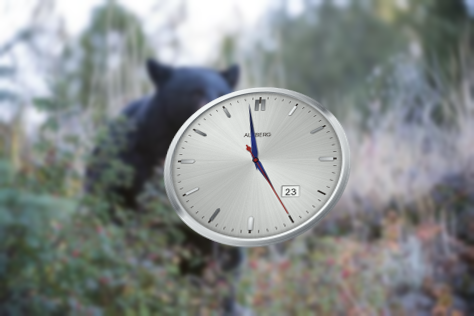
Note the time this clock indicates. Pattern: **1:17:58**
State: **4:58:25**
